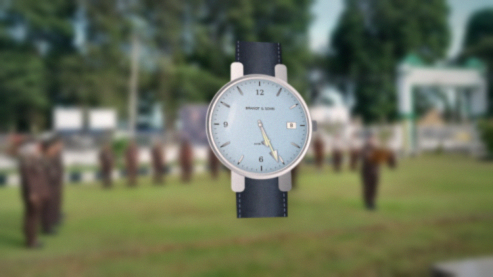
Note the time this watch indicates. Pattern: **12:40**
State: **5:26**
